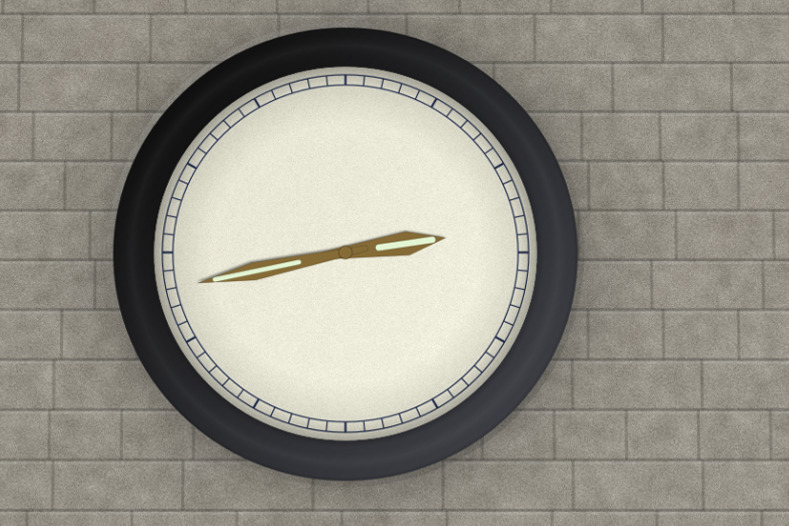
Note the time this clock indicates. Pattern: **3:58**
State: **2:43**
